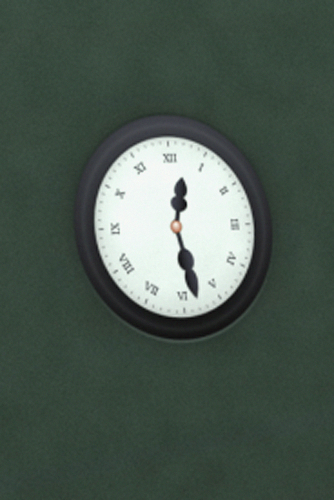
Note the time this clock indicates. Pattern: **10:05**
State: **12:28**
